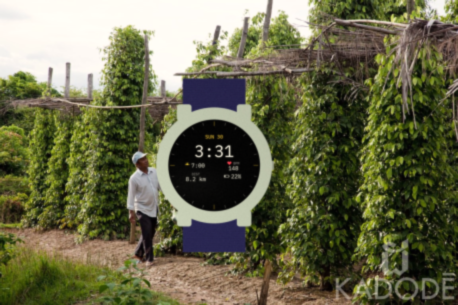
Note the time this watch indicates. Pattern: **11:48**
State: **3:31**
